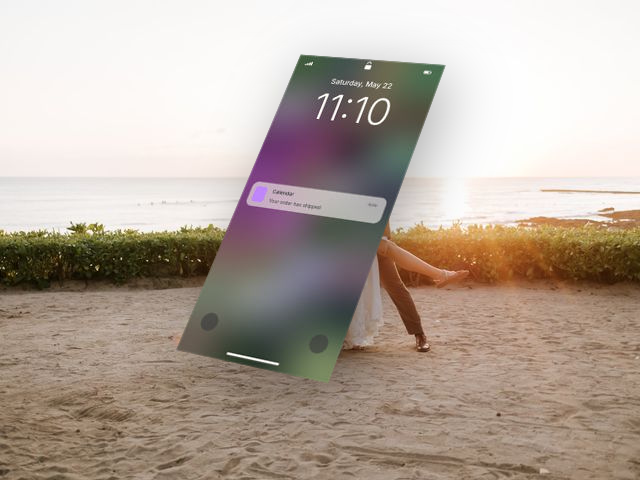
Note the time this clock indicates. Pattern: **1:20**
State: **11:10**
